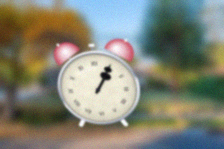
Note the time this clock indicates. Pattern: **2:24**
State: **1:05**
